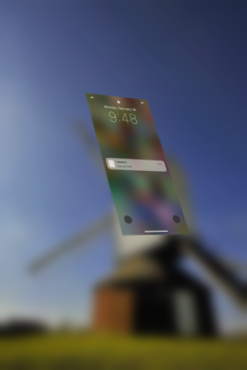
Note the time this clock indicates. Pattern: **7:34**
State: **9:48**
